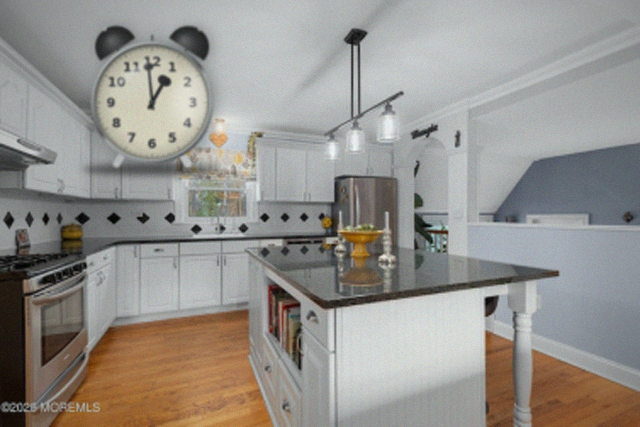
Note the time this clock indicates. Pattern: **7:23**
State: **12:59**
